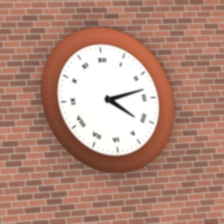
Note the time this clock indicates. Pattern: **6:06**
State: **4:13**
